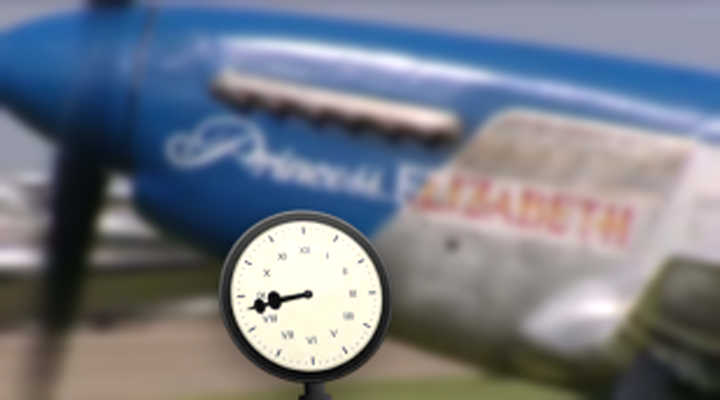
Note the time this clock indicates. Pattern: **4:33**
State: **8:43**
